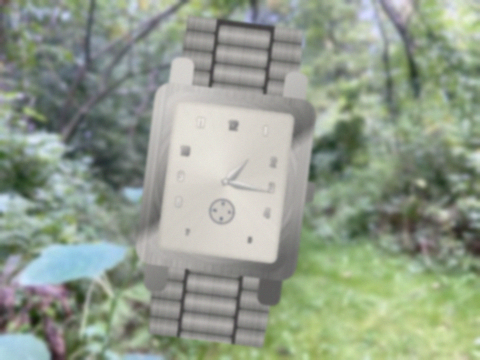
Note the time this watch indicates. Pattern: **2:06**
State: **1:16**
